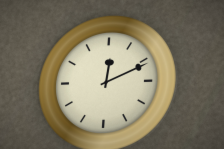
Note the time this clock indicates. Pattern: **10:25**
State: **12:11**
